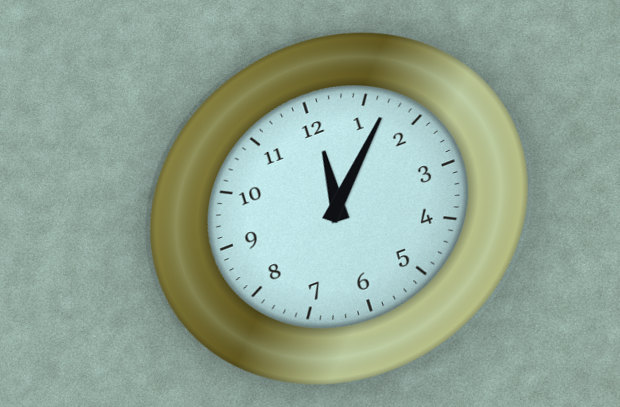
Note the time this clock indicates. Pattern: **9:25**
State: **12:07**
